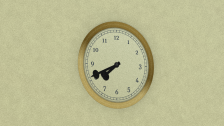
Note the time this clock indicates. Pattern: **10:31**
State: **7:41**
